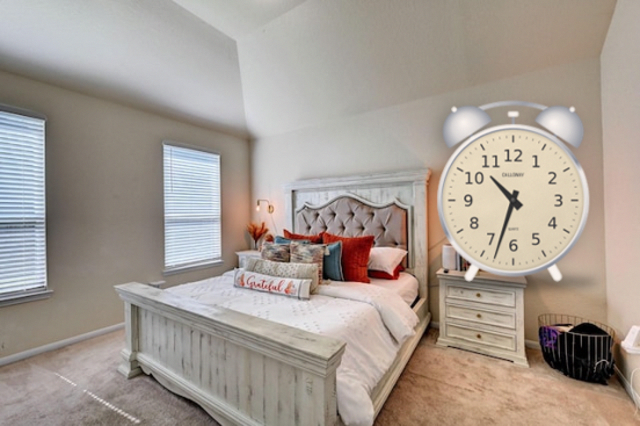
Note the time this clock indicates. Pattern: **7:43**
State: **10:33**
